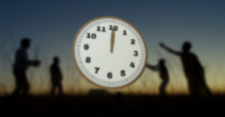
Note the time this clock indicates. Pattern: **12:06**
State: **12:00**
